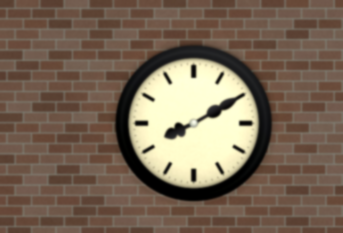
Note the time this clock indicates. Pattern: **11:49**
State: **8:10**
